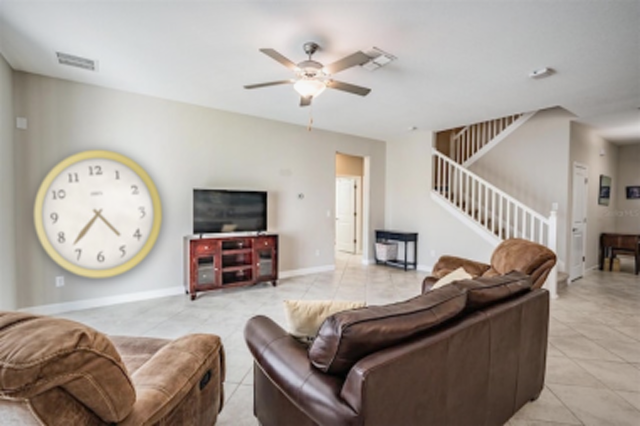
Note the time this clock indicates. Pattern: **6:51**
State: **4:37**
